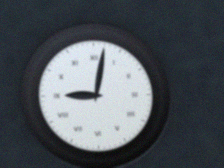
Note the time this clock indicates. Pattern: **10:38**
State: **9:02**
